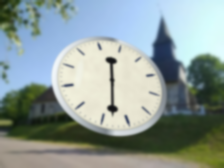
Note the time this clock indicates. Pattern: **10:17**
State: **12:33**
